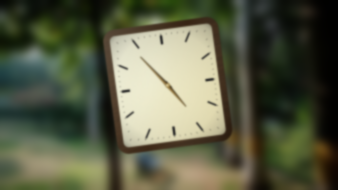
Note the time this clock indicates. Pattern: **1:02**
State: **4:54**
